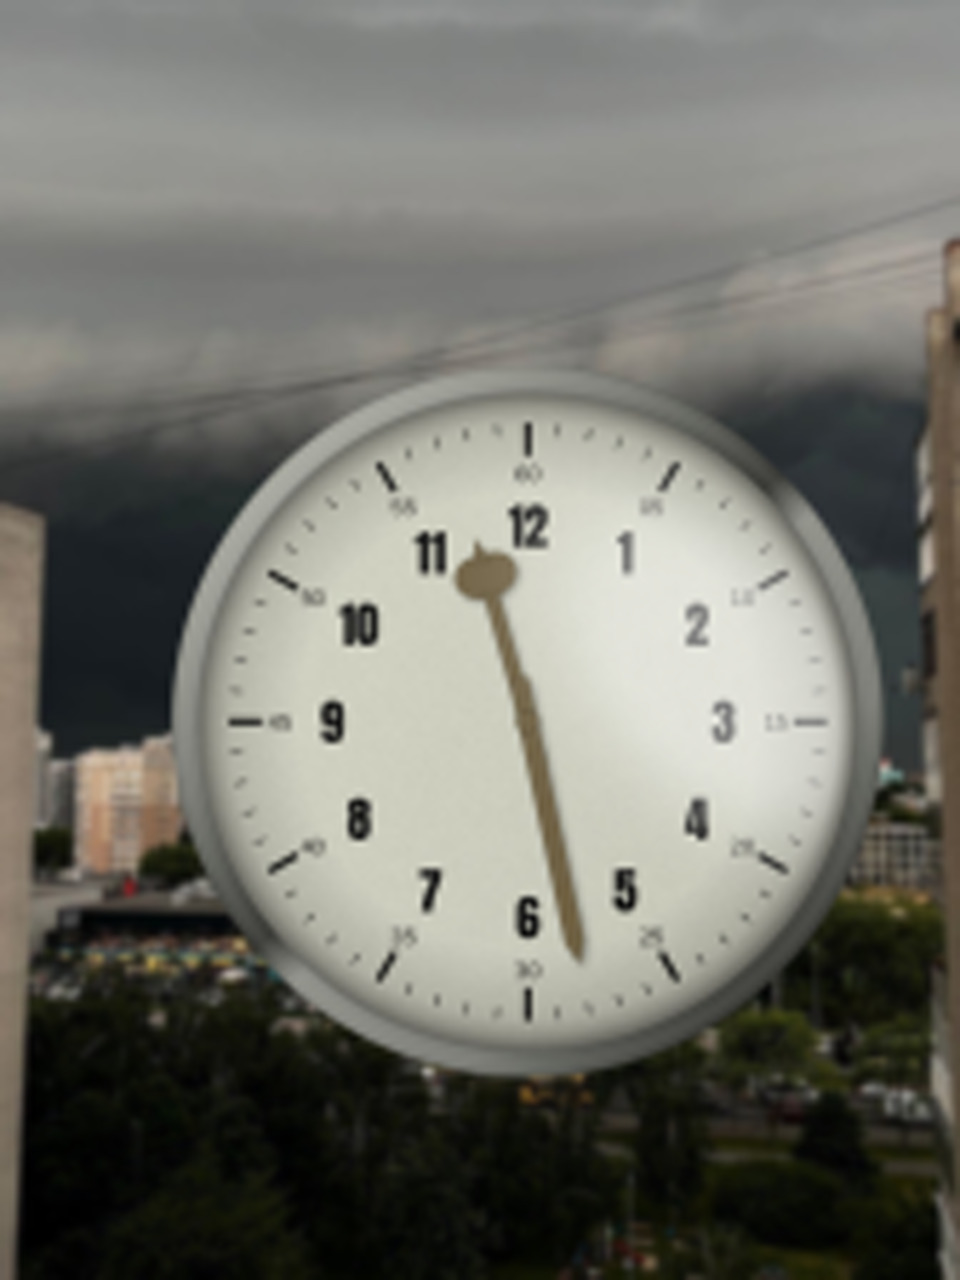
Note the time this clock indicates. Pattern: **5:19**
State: **11:28**
